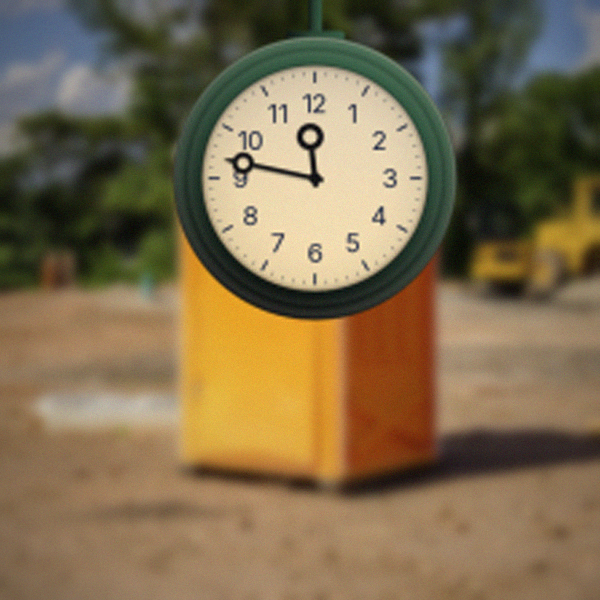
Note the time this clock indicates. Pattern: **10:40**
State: **11:47**
